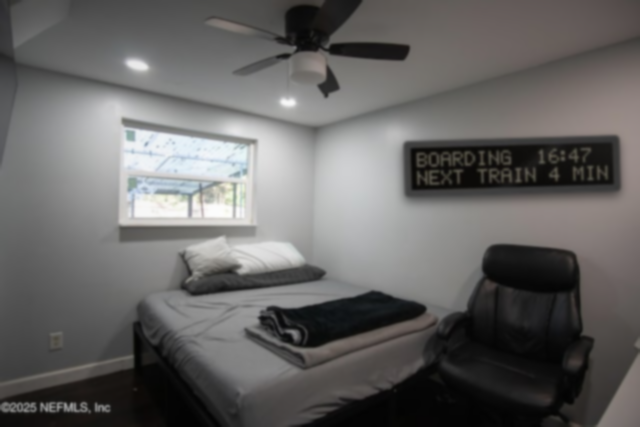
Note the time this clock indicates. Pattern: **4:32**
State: **16:47**
